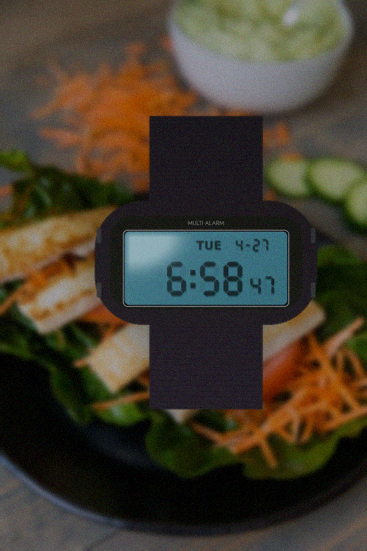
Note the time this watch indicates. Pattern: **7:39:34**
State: **6:58:47**
